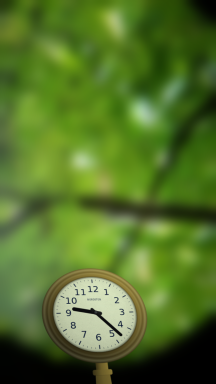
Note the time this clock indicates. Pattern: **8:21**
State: **9:23**
